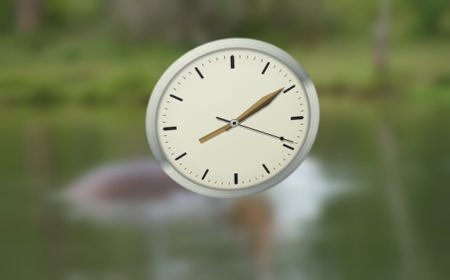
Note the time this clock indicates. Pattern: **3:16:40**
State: **8:09:19**
